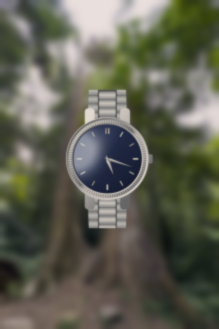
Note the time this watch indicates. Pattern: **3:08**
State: **5:18**
